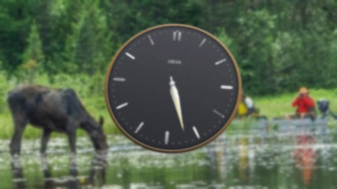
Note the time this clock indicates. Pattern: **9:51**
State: **5:27**
